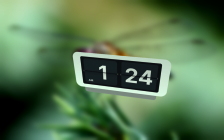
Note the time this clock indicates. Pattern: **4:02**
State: **1:24**
